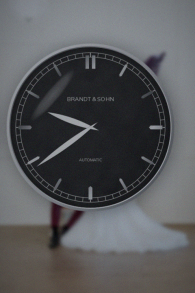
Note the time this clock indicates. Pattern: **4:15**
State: **9:39**
